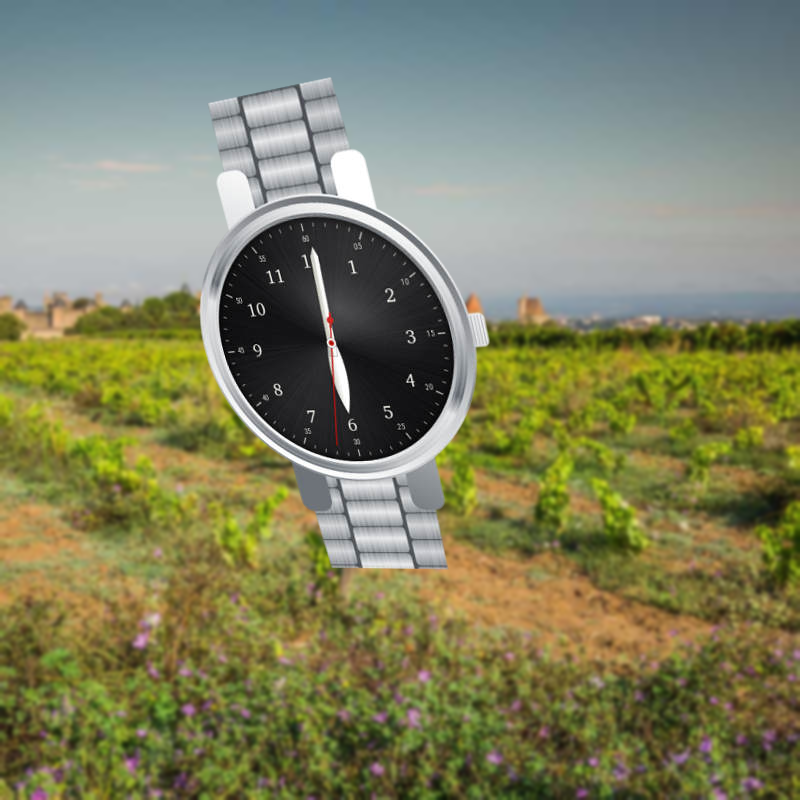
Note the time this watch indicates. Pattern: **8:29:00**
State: **6:00:32**
